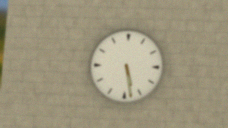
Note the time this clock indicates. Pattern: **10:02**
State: **5:28**
